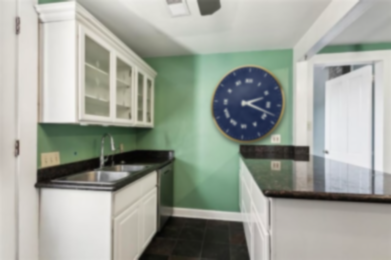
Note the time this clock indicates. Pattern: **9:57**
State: **2:18**
